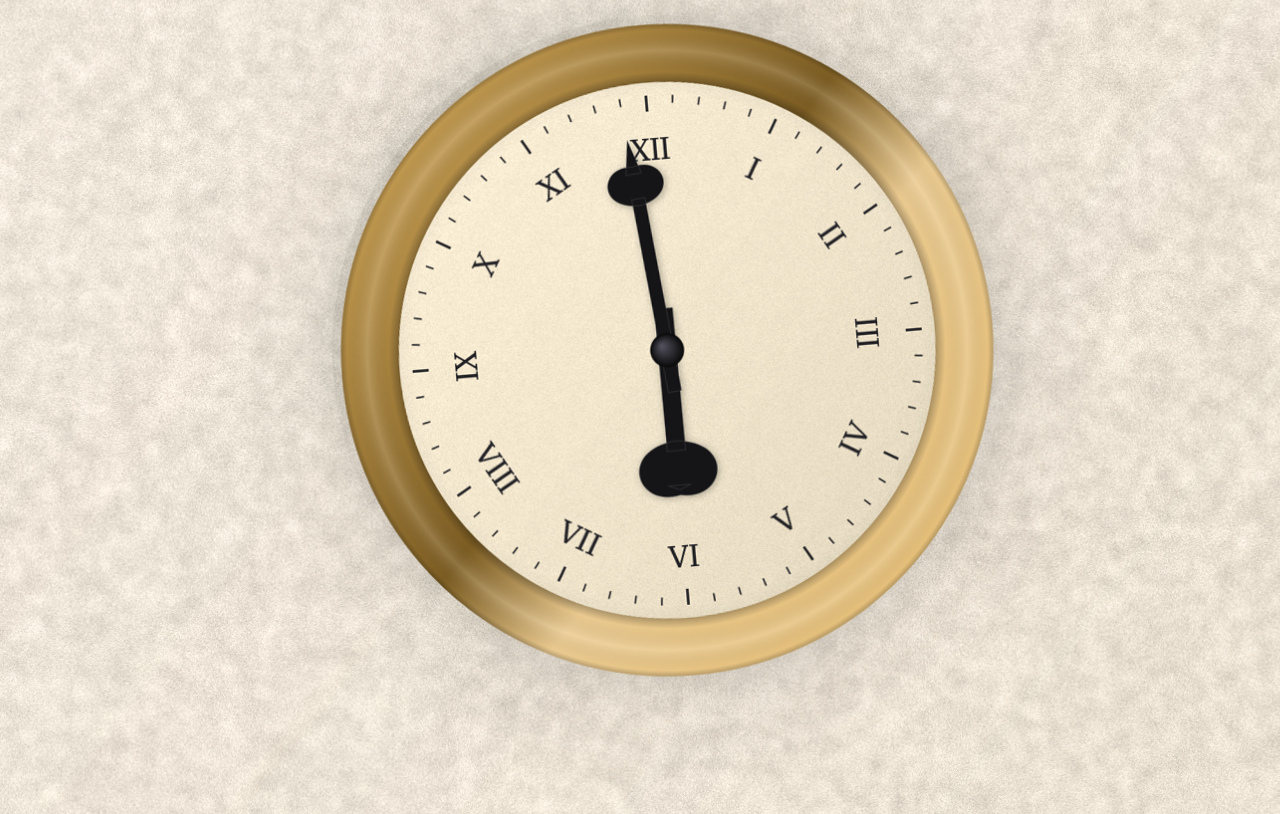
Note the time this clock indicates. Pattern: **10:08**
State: **5:59**
